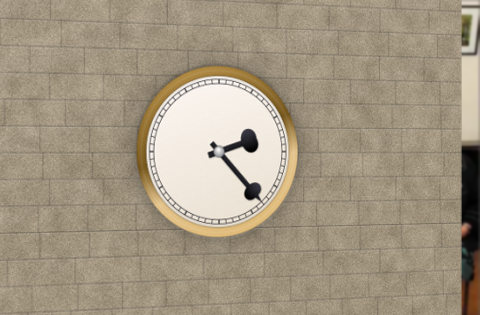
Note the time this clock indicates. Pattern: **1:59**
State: **2:23**
